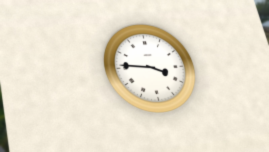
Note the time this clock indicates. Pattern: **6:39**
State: **3:46**
